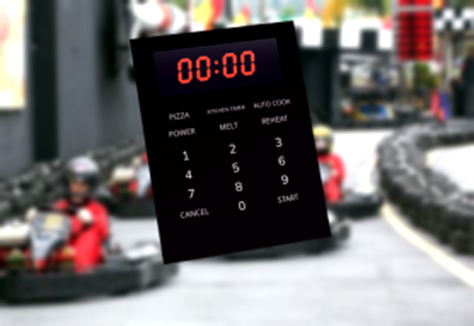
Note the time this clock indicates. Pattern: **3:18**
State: **0:00**
